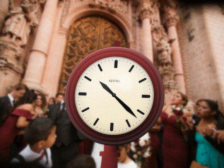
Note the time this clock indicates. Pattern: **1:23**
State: **10:22**
